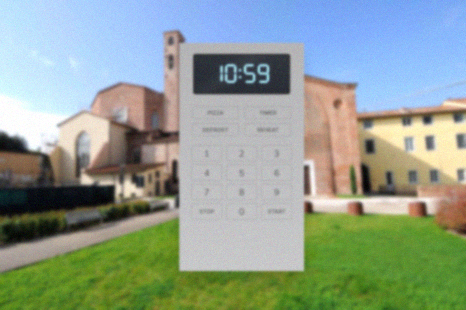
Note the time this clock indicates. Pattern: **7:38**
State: **10:59**
